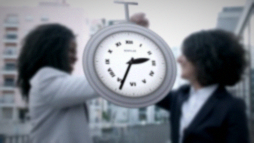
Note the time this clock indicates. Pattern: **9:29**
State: **2:34**
